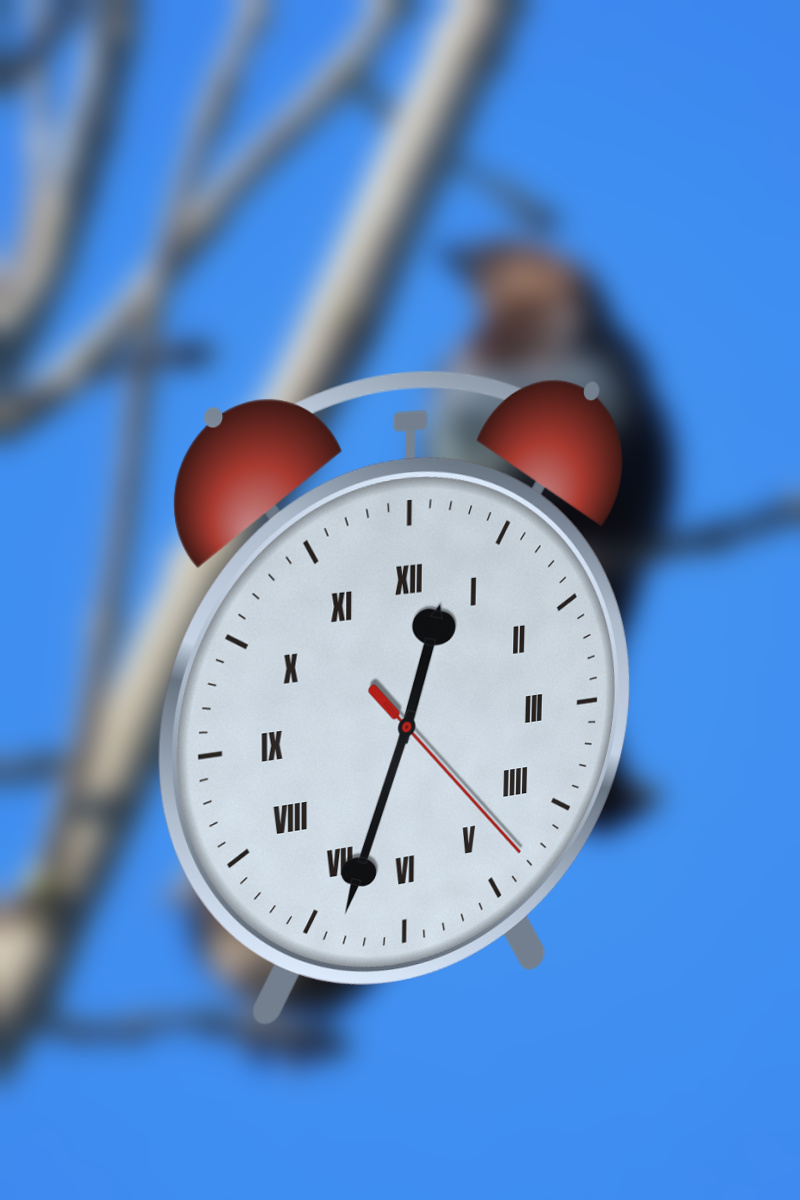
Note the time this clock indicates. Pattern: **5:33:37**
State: **12:33:23**
